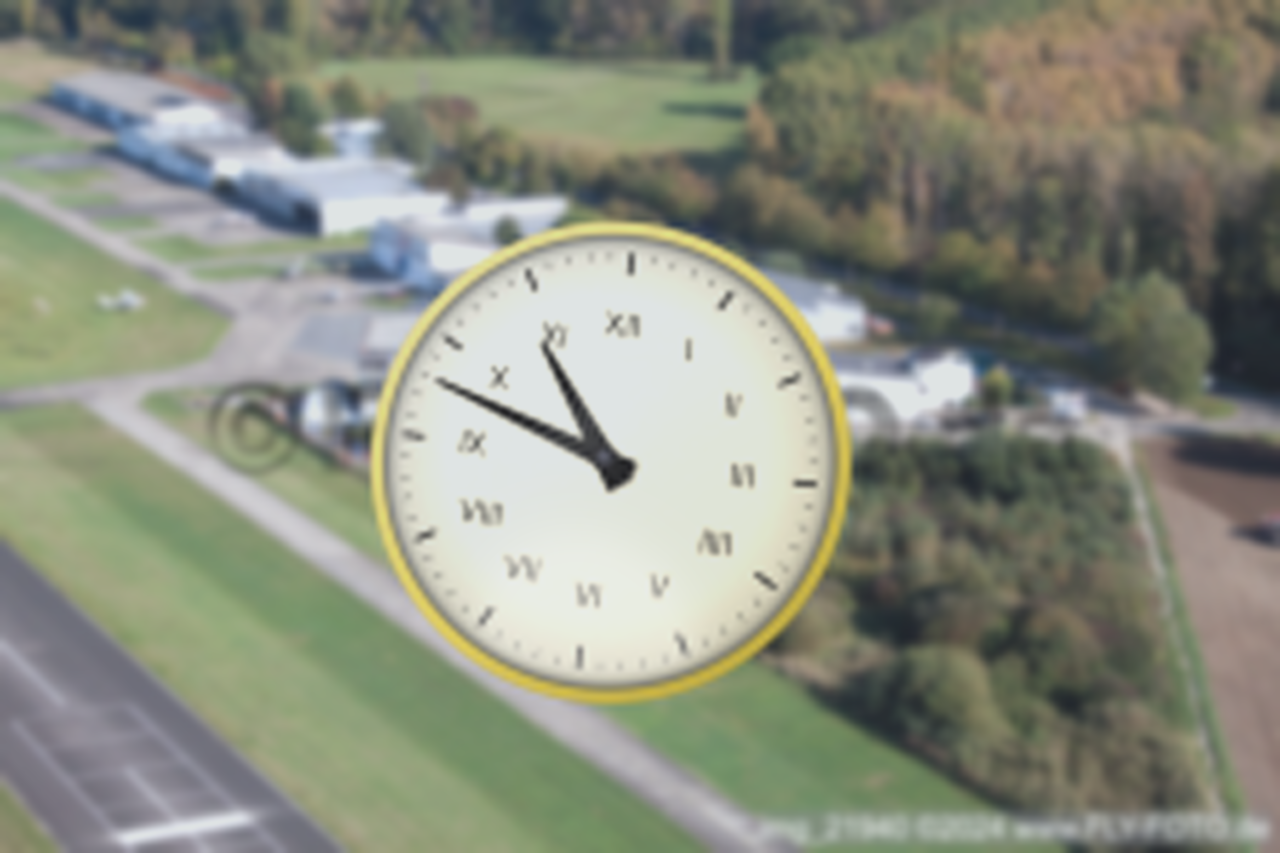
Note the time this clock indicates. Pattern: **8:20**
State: **10:48**
